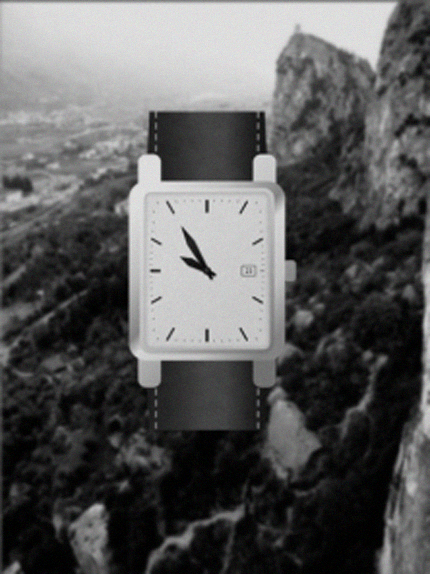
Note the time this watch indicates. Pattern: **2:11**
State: **9:55**
